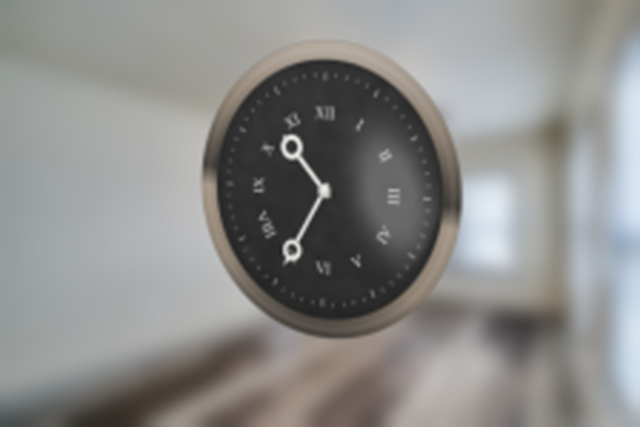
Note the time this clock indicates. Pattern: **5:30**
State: **10:35**
